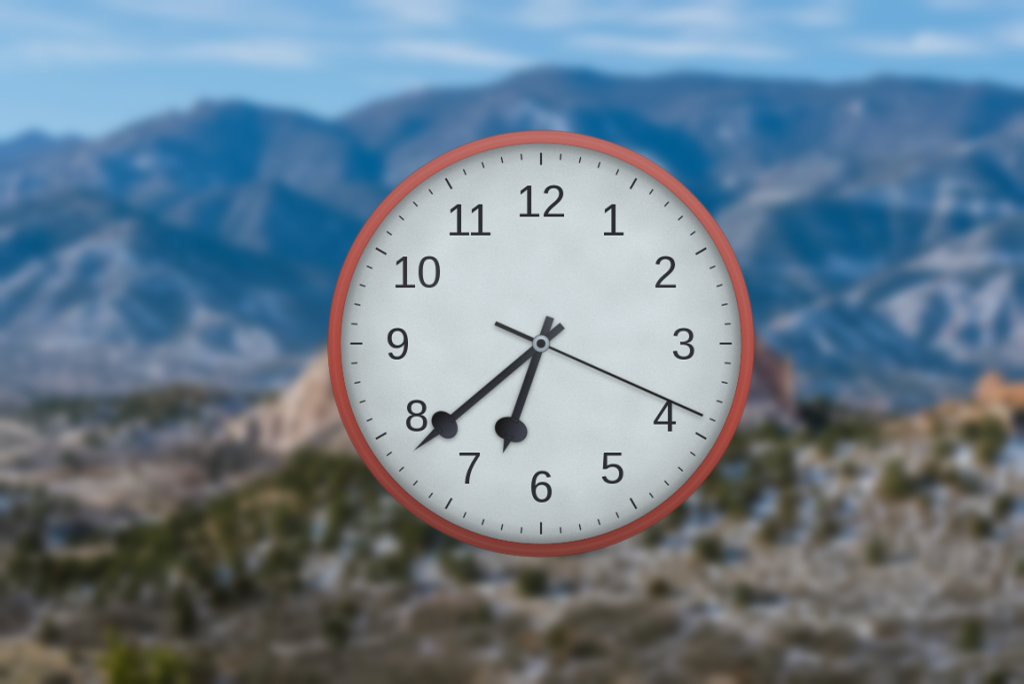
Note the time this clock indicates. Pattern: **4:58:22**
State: **6:38:19**
